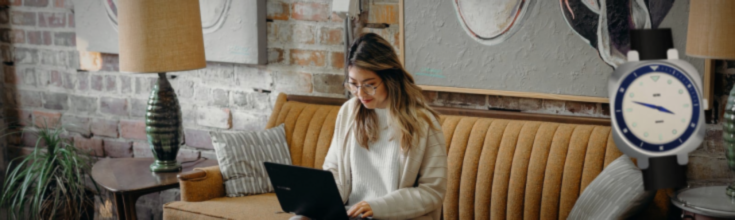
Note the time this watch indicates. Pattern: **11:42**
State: **3:48**
